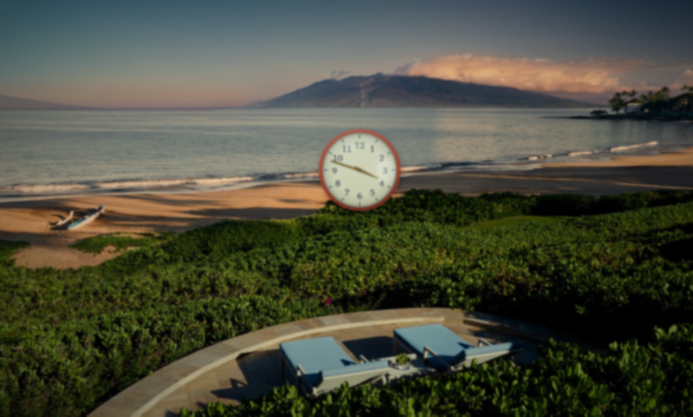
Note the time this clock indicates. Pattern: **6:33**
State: **3:48**
